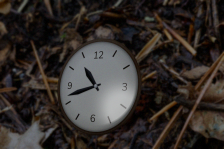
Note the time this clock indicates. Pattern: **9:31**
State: **10:42**
